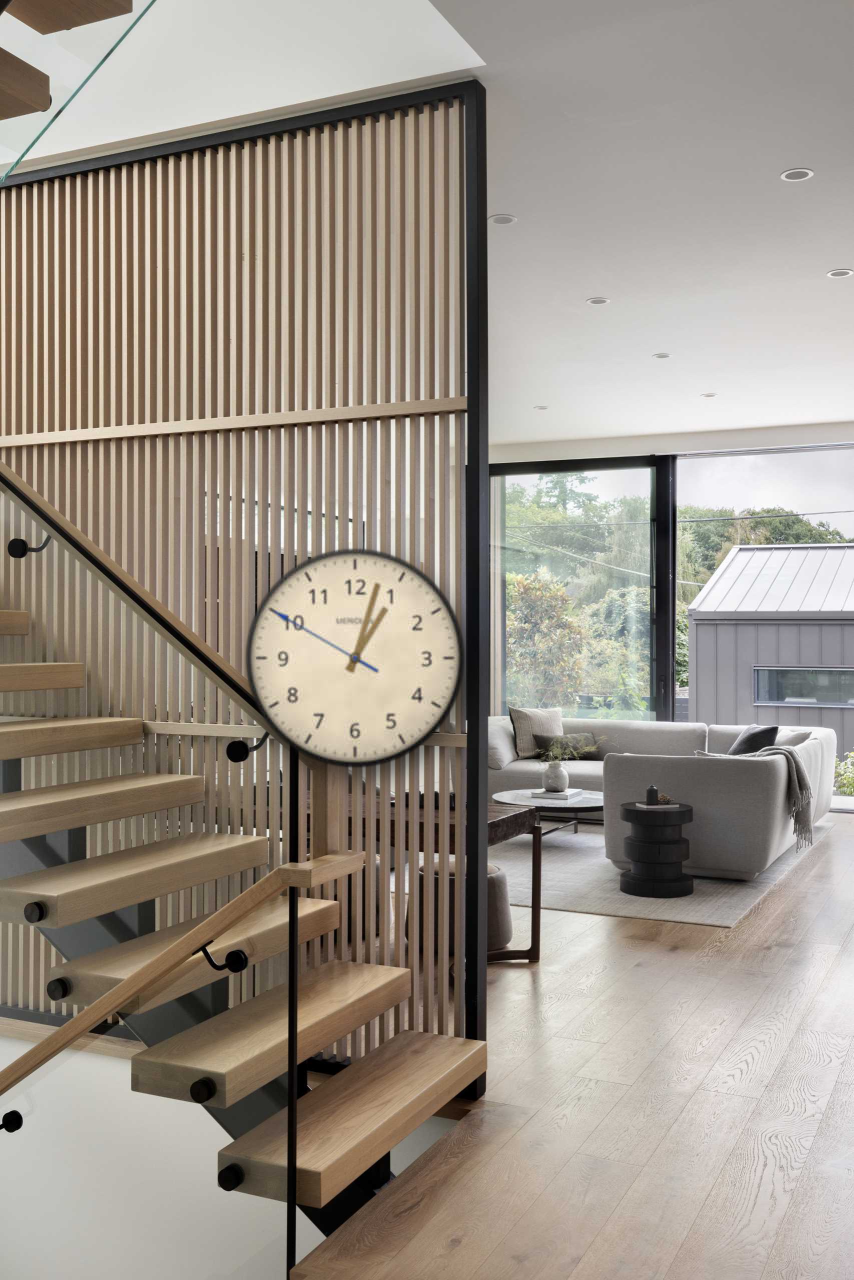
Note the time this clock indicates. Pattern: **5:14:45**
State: **1:02:50**
